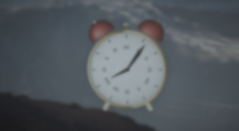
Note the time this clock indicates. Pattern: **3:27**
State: **8:06**
